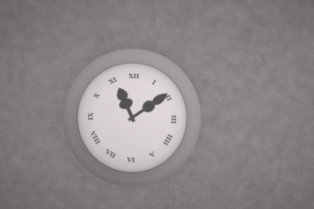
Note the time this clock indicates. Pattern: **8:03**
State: **11:09**
